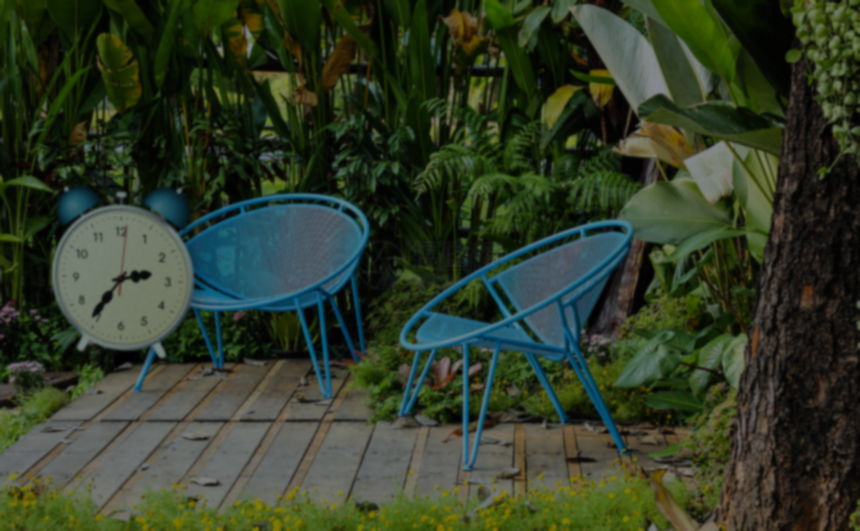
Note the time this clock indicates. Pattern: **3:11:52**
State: **2:36:01**
